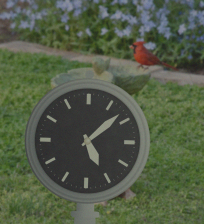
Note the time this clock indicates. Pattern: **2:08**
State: **5:08**
